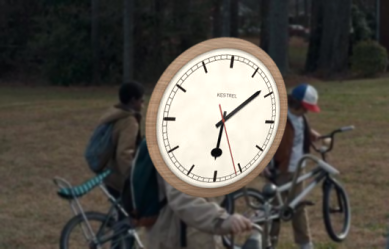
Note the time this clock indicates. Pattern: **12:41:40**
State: **6:08:26**
